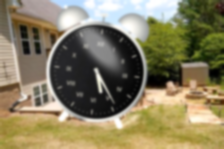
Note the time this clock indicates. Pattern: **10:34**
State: **5:24**
